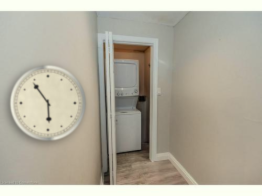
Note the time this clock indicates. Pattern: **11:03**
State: **5:54**
